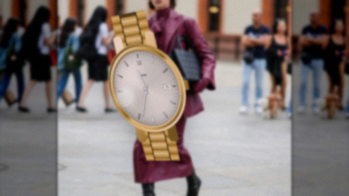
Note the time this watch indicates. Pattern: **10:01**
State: **11:34**
